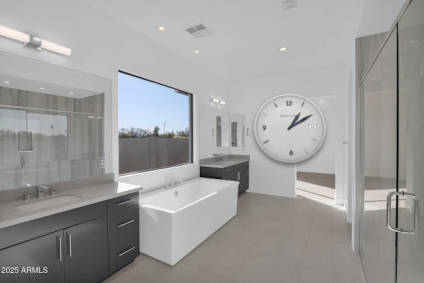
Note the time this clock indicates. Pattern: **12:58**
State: **1:10**
